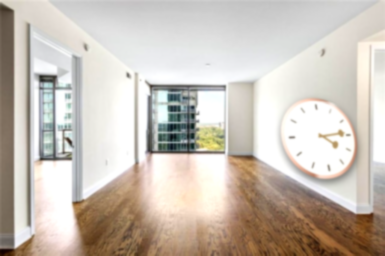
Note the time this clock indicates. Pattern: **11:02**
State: **4:14**
